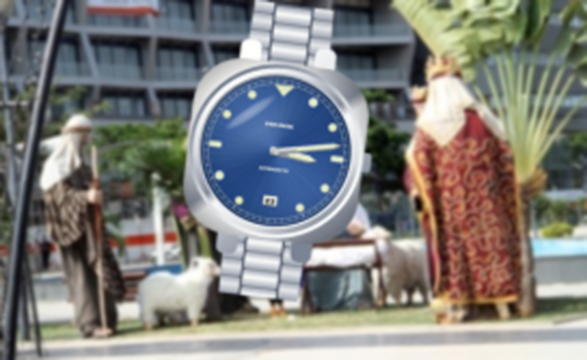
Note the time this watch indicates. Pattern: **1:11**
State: **3:13**
